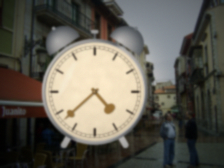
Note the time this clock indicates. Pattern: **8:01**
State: **4:38**
